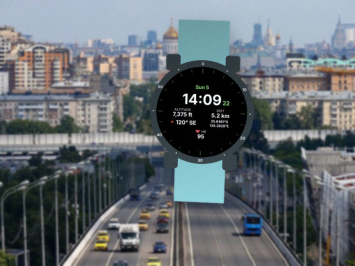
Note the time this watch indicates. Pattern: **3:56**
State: **14:09**
